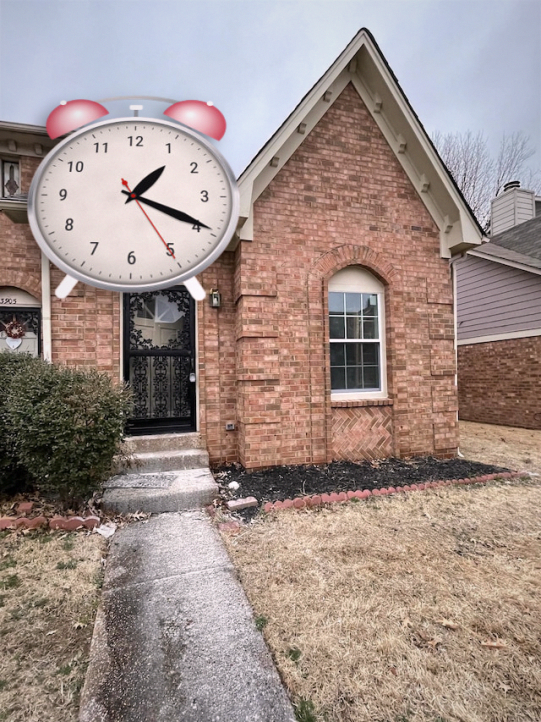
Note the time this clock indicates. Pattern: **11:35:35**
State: **1:19:25**
